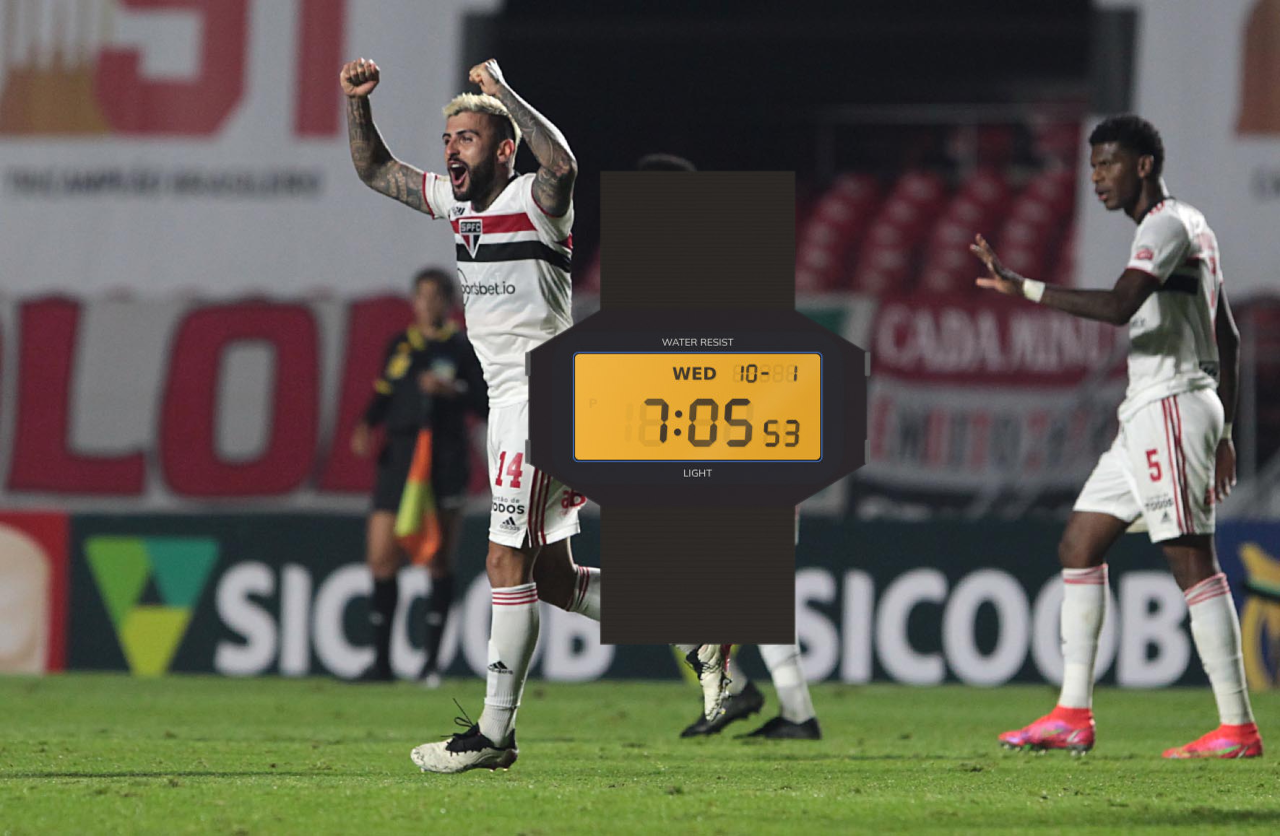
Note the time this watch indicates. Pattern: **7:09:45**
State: **7:05:53**
